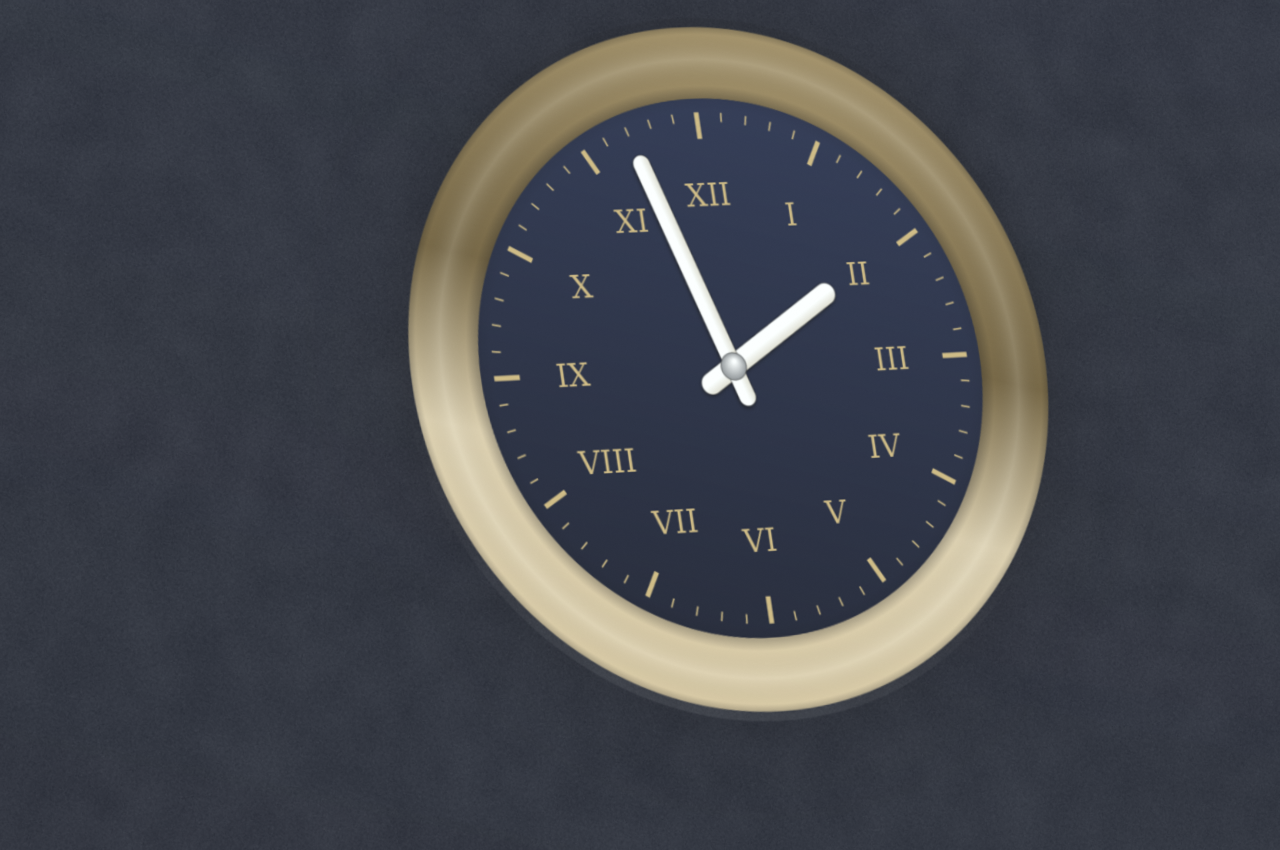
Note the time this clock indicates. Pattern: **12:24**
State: **1:57**
